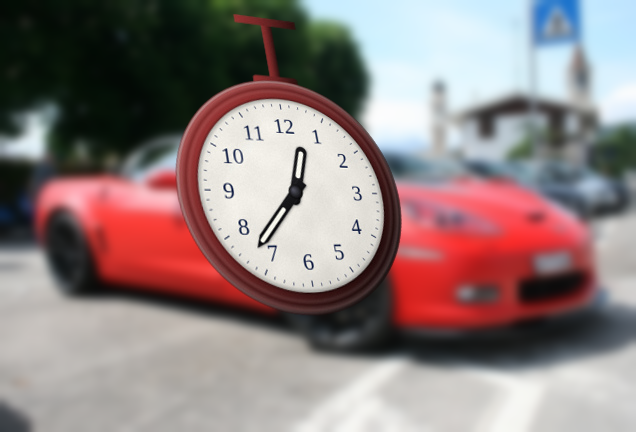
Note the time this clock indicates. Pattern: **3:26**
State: **12:37**
